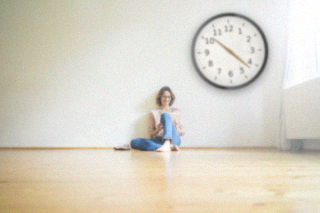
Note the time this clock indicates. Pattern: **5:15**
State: **10:22**
